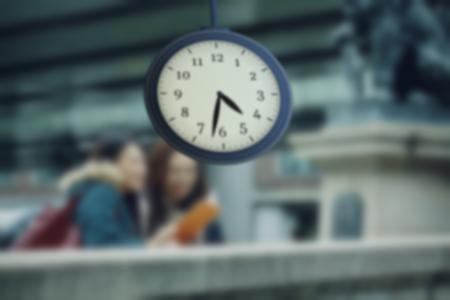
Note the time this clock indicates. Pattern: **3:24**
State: **4:32**
